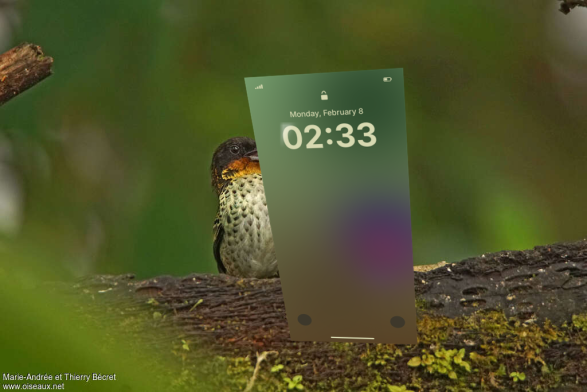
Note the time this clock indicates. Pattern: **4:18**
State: **2:33**
